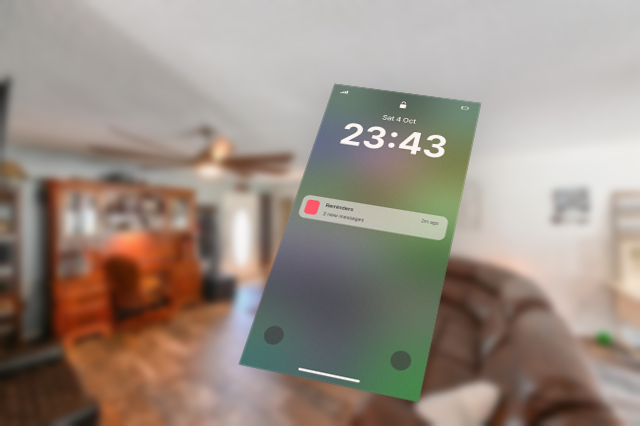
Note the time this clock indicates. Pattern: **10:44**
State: **23:43**
